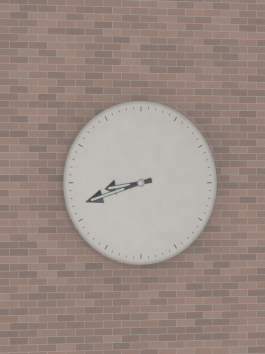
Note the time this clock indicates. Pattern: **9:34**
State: **8:42**
